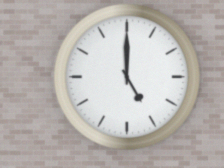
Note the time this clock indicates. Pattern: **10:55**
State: **5:00**
